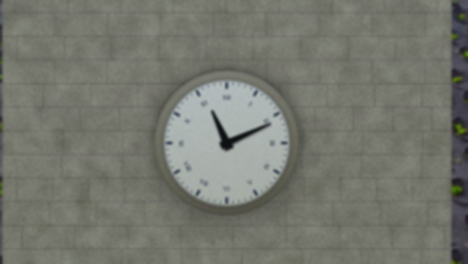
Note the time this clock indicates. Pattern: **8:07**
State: **11:11**
